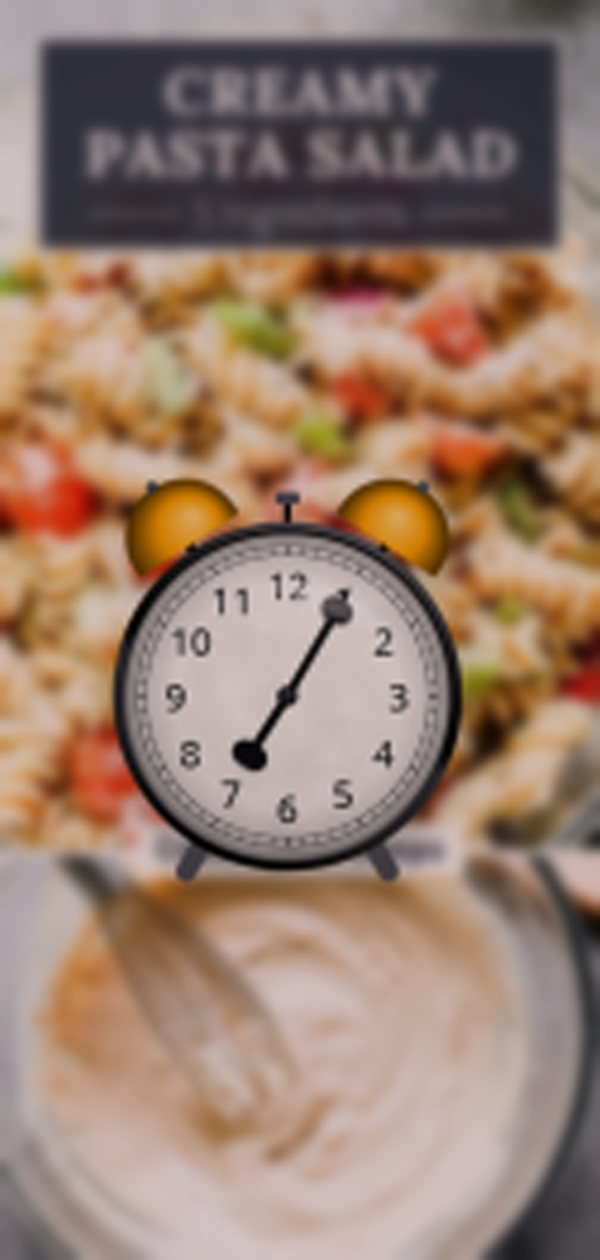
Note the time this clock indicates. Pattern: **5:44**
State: **7:05**
